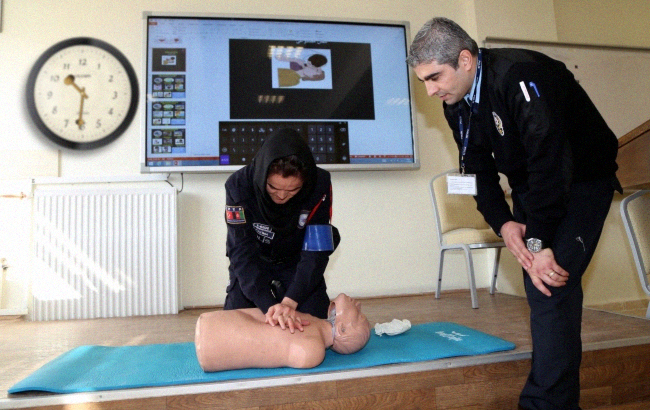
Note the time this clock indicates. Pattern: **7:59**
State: **10:31**
